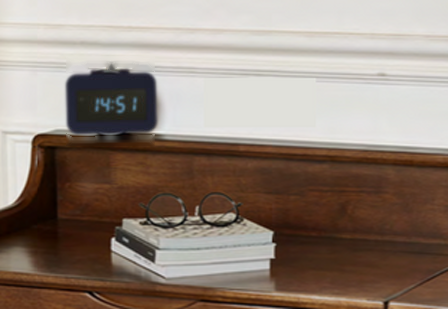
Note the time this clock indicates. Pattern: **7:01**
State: **14:51**
